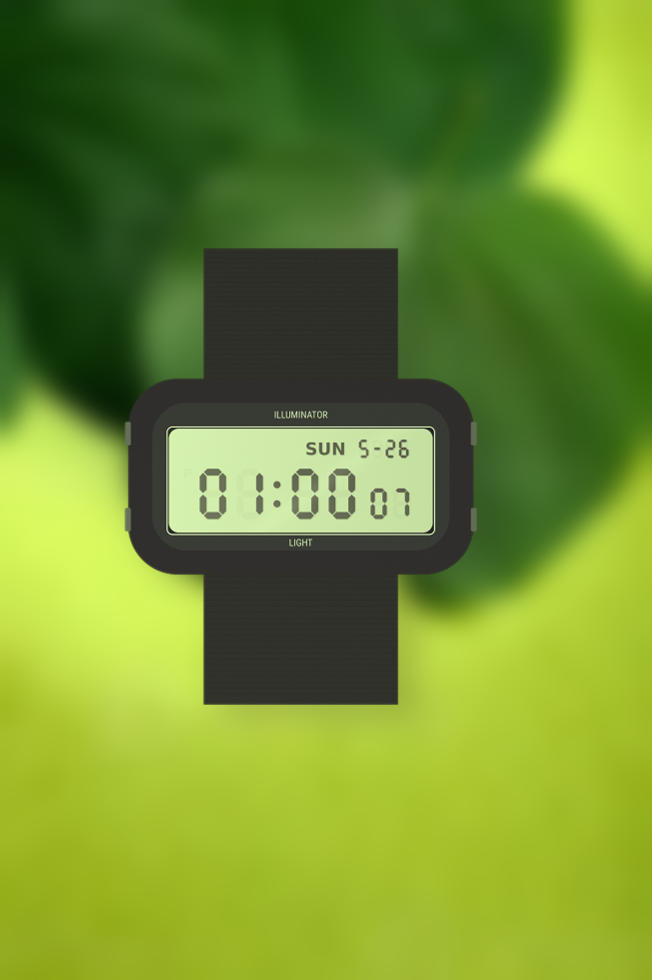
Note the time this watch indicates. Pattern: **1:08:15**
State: **1:00:07**
